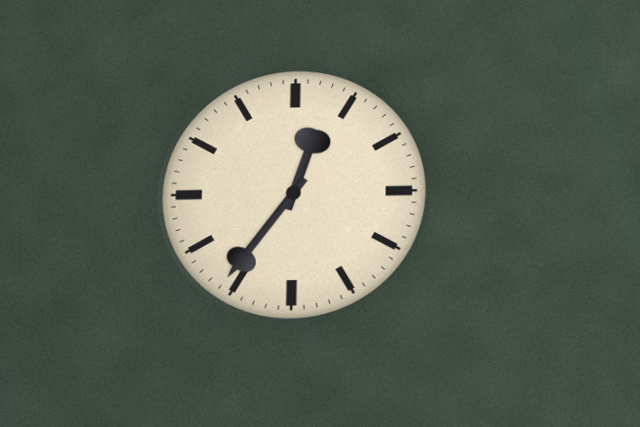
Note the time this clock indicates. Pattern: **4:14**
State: **12:36**
